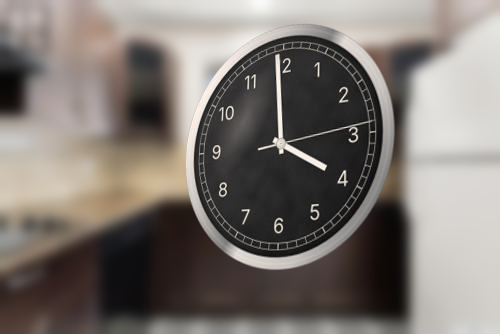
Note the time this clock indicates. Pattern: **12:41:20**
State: **3:59:14**
